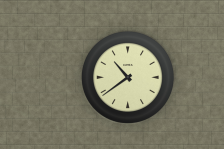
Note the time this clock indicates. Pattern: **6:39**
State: **10:39**
